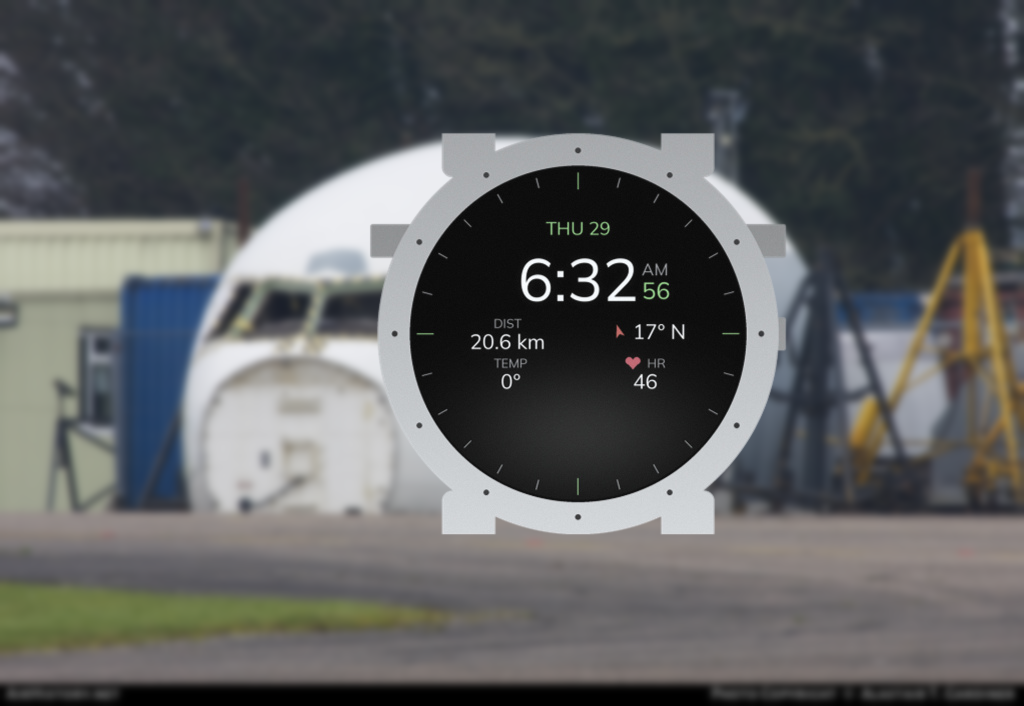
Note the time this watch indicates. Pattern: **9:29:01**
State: **6:32:56**
